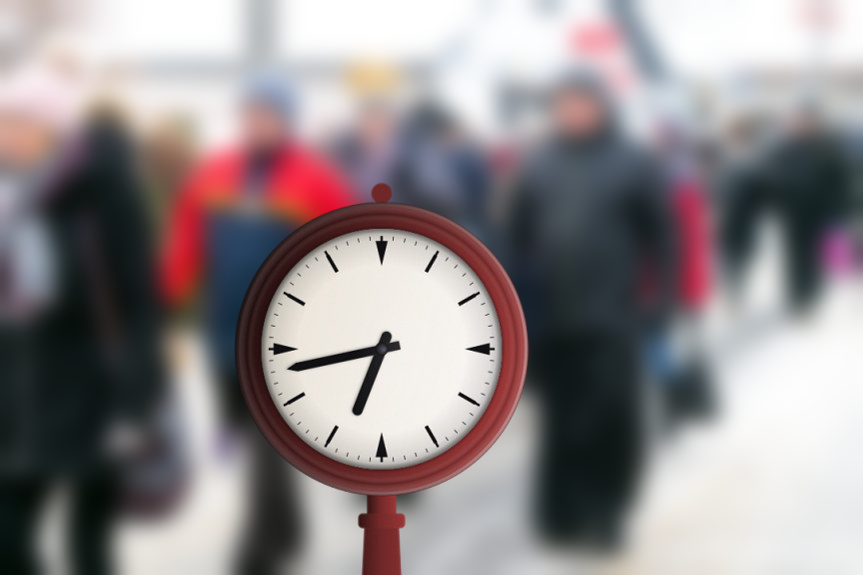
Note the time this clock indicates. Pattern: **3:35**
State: **6:43**
